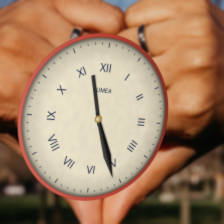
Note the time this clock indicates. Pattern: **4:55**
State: **11:26**
